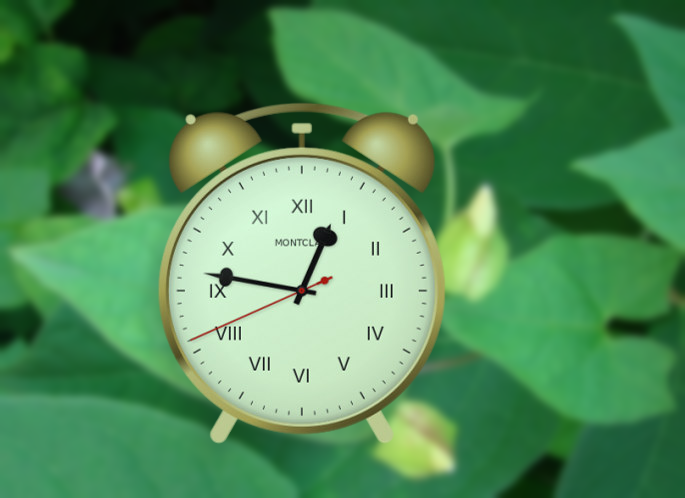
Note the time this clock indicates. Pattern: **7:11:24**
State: **12:46:41**
